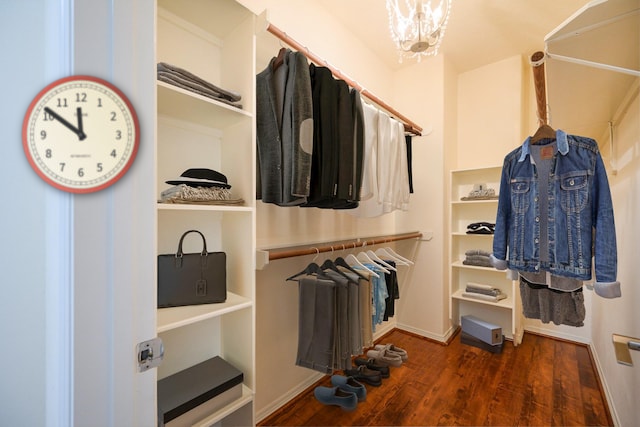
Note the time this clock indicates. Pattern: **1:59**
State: **11:51**
